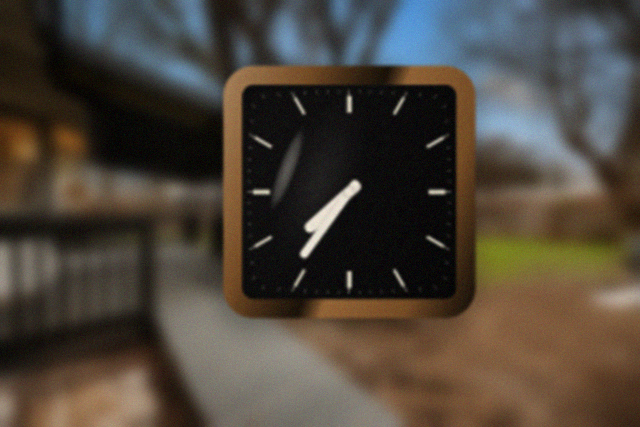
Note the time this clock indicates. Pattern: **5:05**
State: **7:36**
